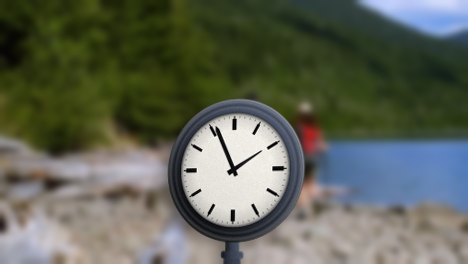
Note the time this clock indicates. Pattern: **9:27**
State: **1:56**
